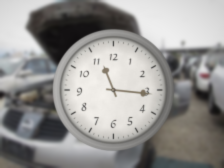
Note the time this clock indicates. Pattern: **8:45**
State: **11:16**
